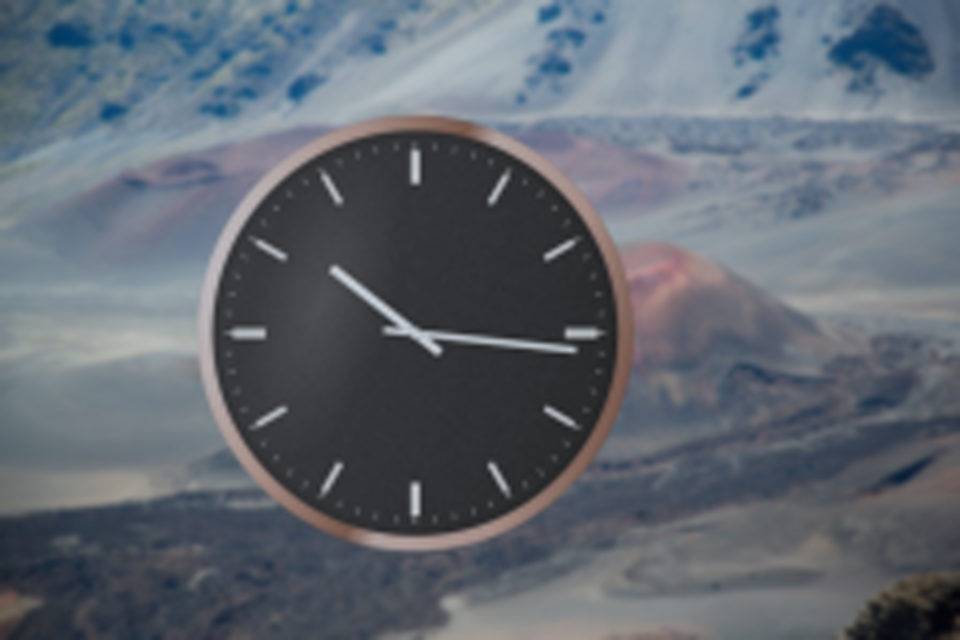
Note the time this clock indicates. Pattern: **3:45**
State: **10:16**
